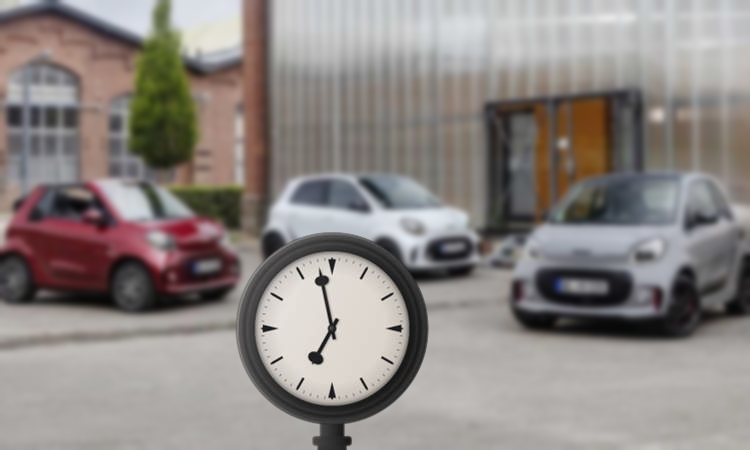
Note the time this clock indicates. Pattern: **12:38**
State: **6:58**
